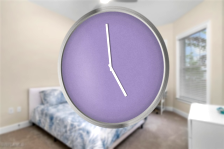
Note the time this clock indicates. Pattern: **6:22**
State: **4:59**
